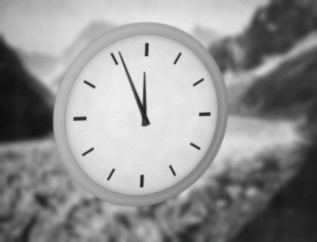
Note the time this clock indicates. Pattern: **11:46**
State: **11:56**
